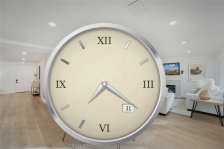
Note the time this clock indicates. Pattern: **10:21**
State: **7:21**
